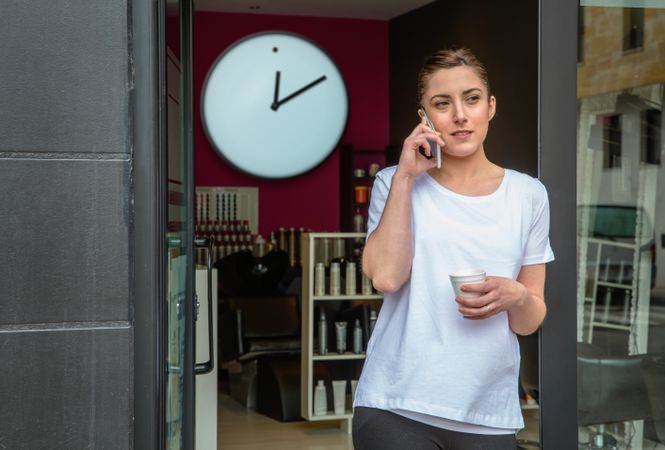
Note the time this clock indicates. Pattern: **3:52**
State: **12:10**
